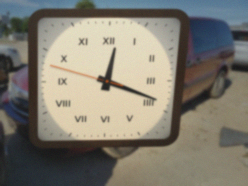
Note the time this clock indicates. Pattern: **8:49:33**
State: **12:18:48**
